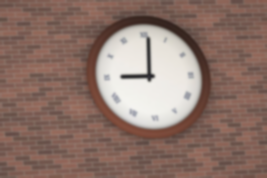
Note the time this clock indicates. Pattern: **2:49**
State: **9:01**
